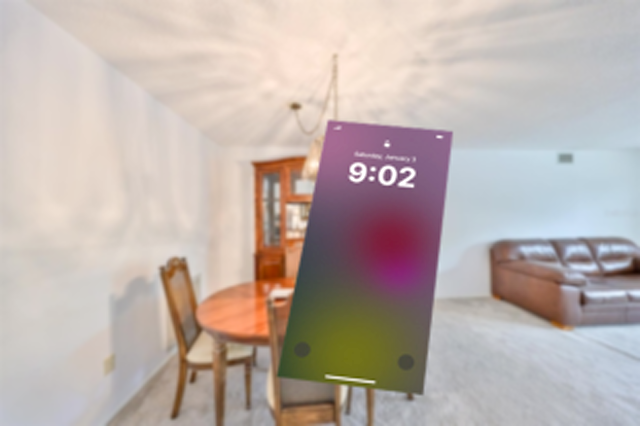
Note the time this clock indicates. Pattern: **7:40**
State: **9:02**
